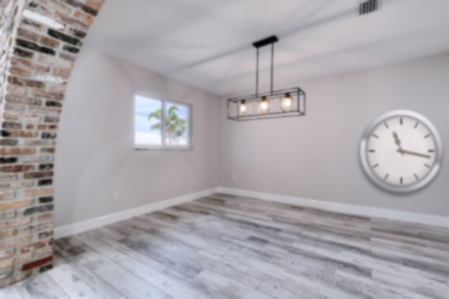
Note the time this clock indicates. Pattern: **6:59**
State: **11:17**
